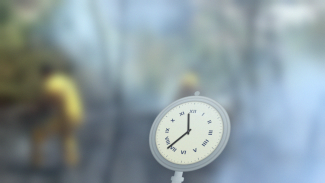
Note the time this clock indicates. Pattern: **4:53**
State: **11:37**
